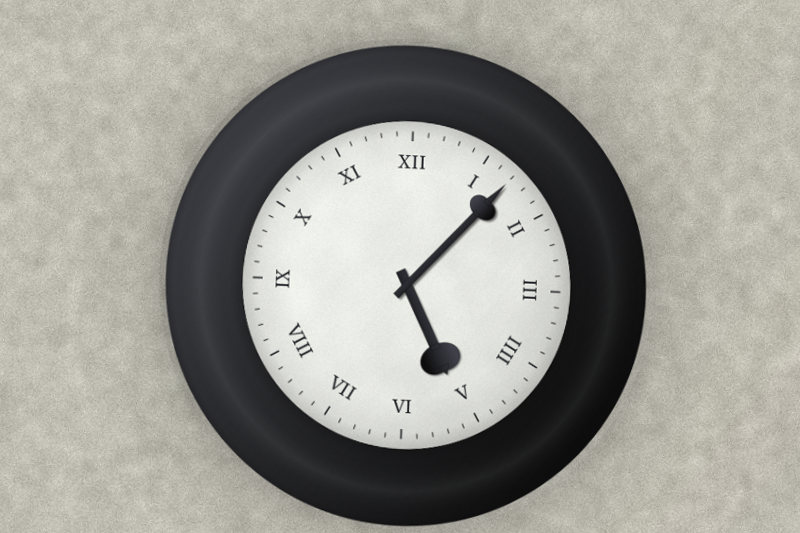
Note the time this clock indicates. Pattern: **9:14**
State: **5:07**
